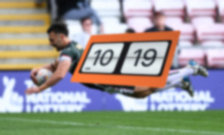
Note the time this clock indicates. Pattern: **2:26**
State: **10:19**
